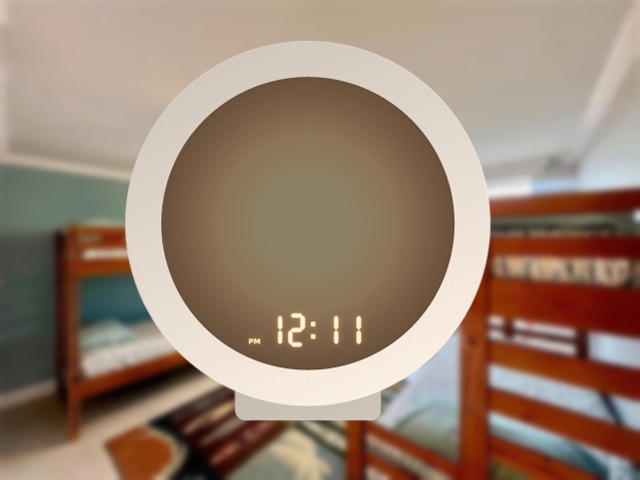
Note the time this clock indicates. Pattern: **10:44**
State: **12:11**
